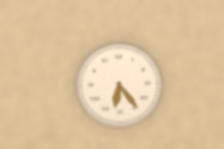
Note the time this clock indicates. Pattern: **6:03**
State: **6:24**
